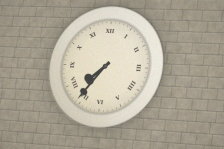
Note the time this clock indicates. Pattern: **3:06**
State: **7:36**
